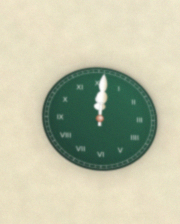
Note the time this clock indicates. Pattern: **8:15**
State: **12:01**
